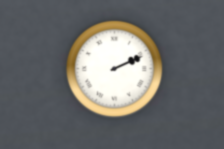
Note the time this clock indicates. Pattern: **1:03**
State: **2:11**
